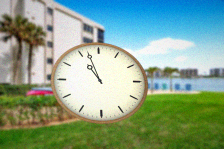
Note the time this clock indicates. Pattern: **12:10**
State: **10:57**
